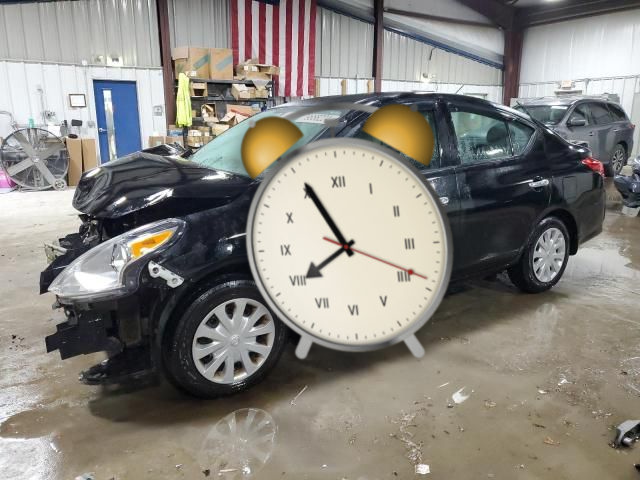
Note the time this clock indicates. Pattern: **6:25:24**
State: **7:55:19**
